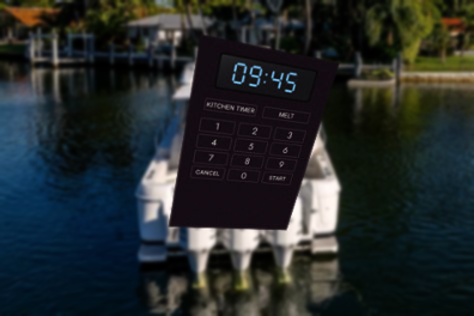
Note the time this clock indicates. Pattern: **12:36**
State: **9:45**
